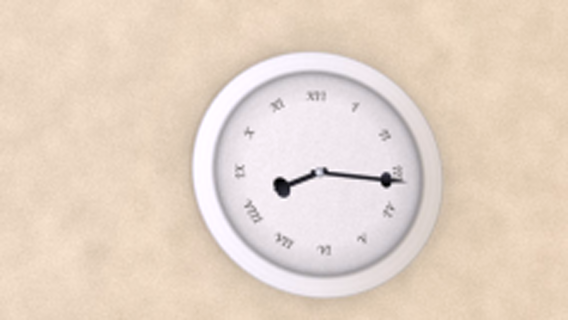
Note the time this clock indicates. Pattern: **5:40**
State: **8:16**
